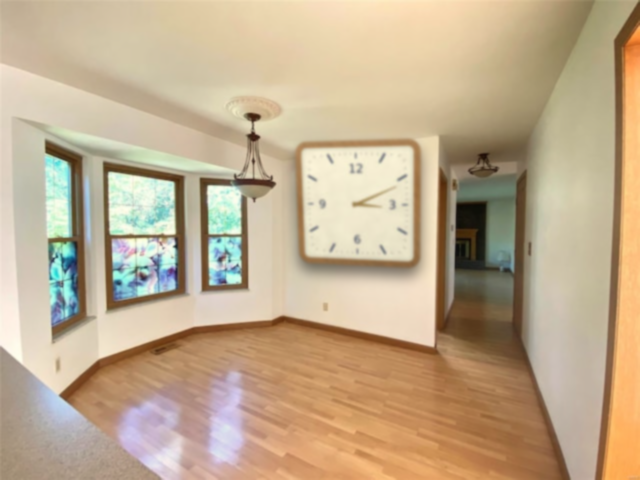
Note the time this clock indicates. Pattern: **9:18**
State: **3:11**
